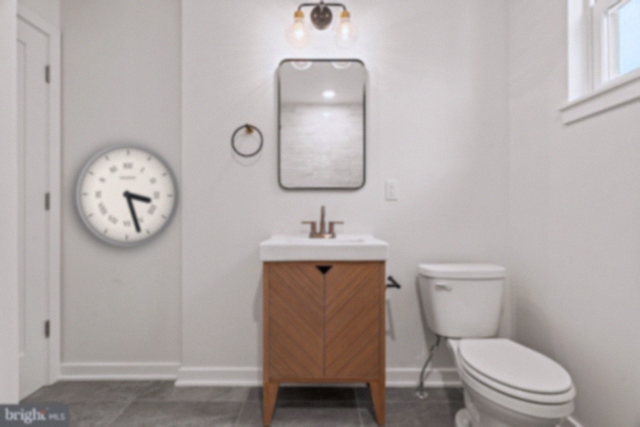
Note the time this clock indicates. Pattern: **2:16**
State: **3:27**
